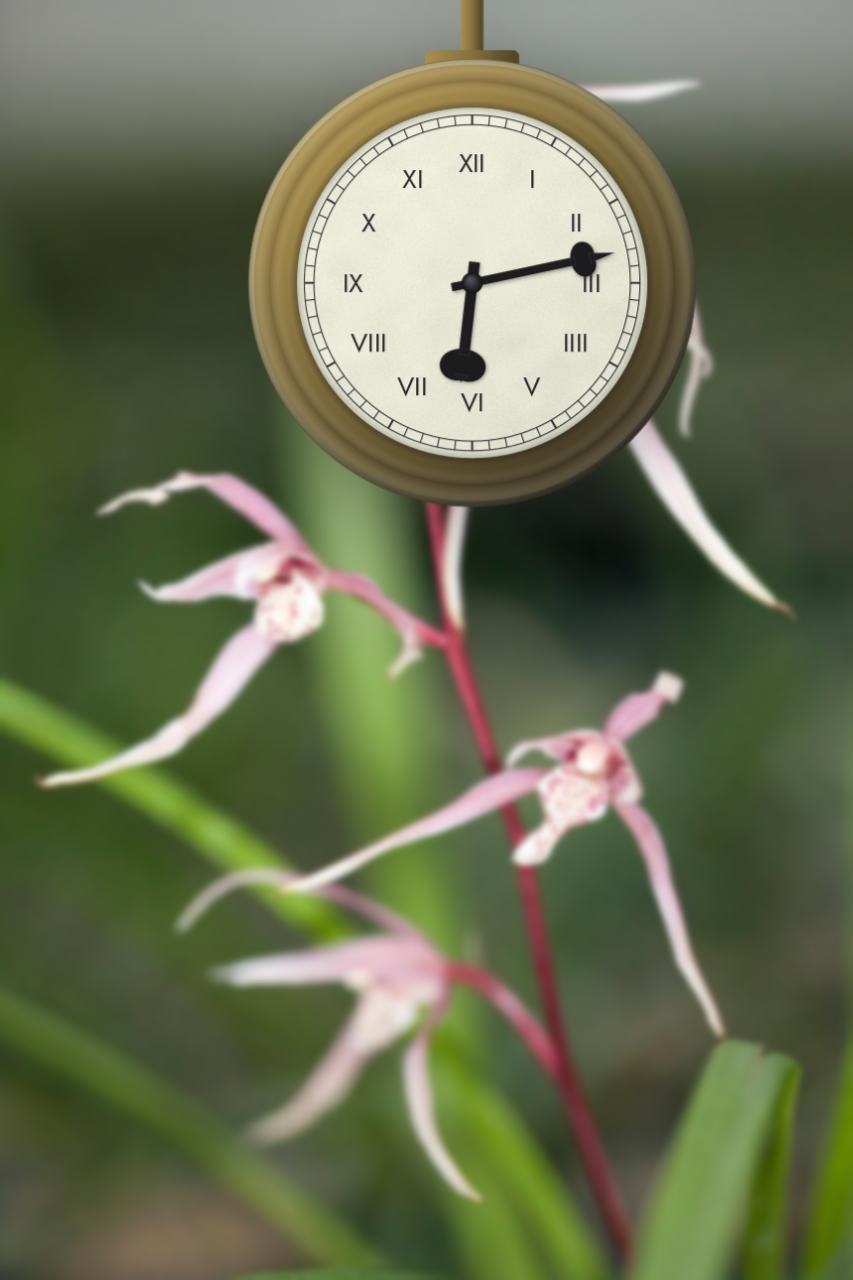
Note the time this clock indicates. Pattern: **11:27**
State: **6:13**
